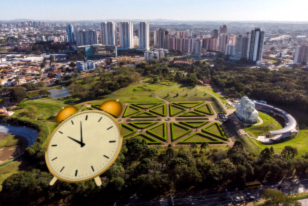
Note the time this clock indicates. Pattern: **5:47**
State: **9:58**
